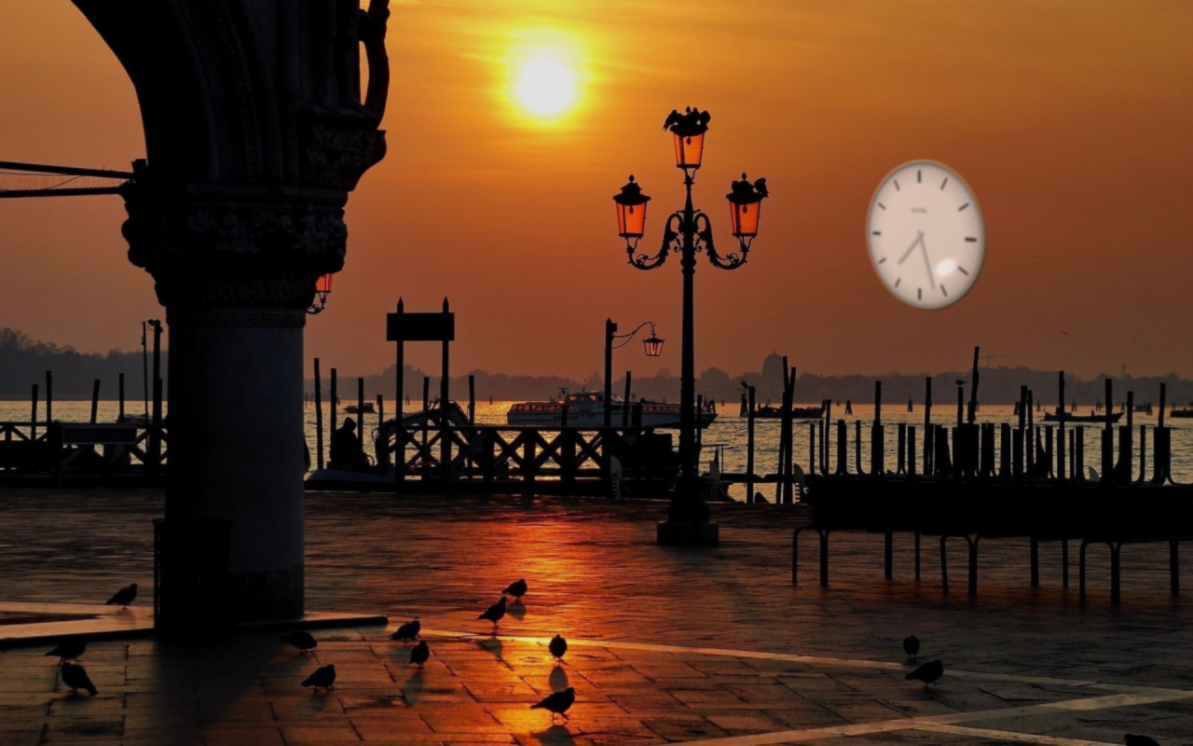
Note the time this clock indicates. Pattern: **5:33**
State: **7:27**
